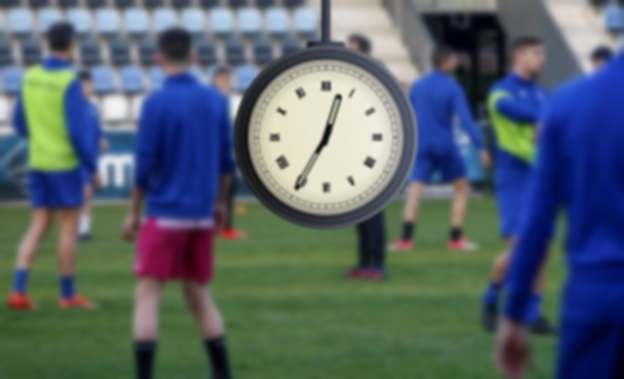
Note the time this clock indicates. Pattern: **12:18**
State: **12:35**
